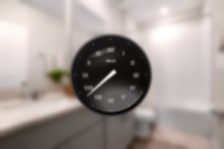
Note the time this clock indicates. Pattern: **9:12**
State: **7:38**
